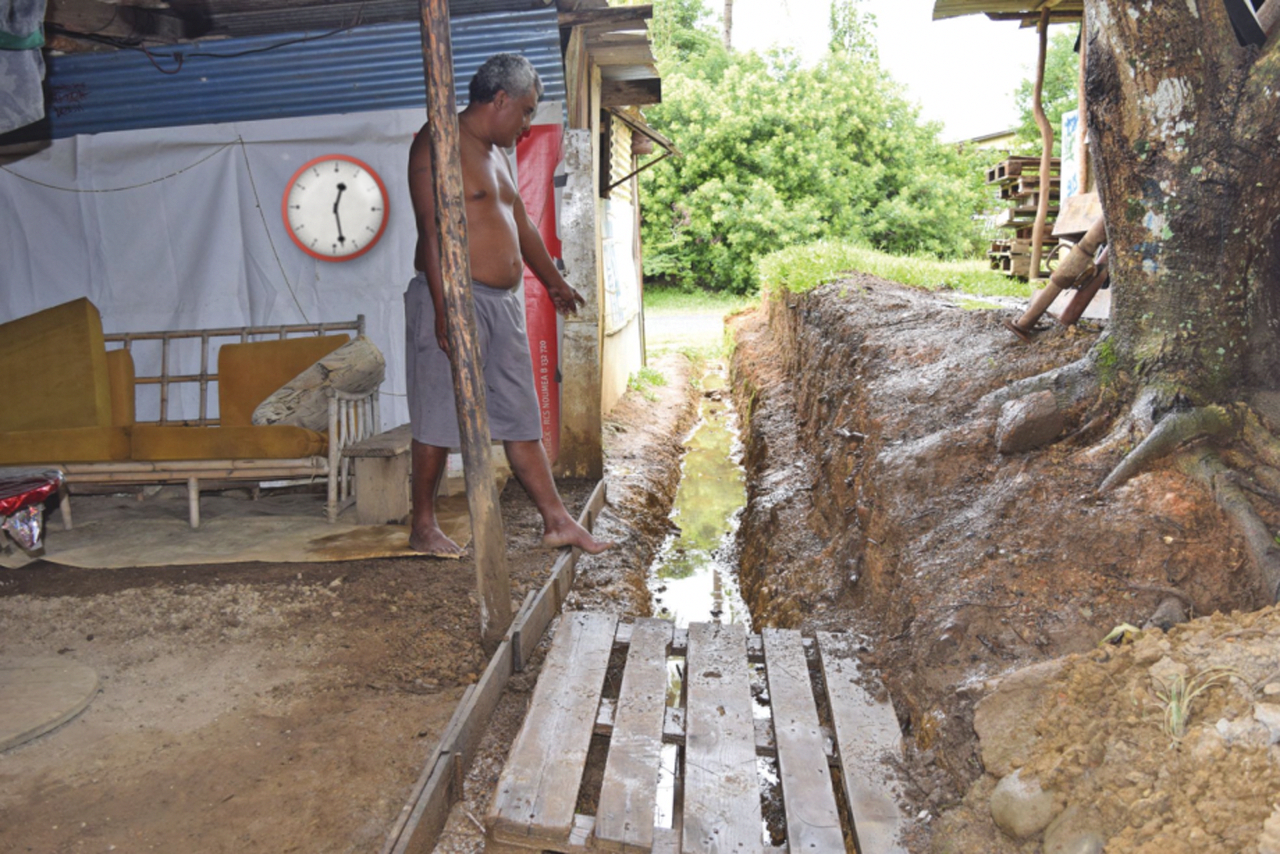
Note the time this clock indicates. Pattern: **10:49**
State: **12:28**
